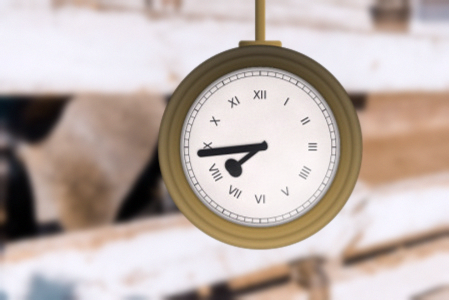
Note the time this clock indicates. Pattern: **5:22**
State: **7:44**
